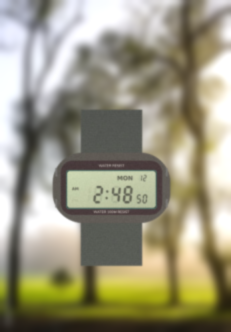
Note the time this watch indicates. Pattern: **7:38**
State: **2:48**
